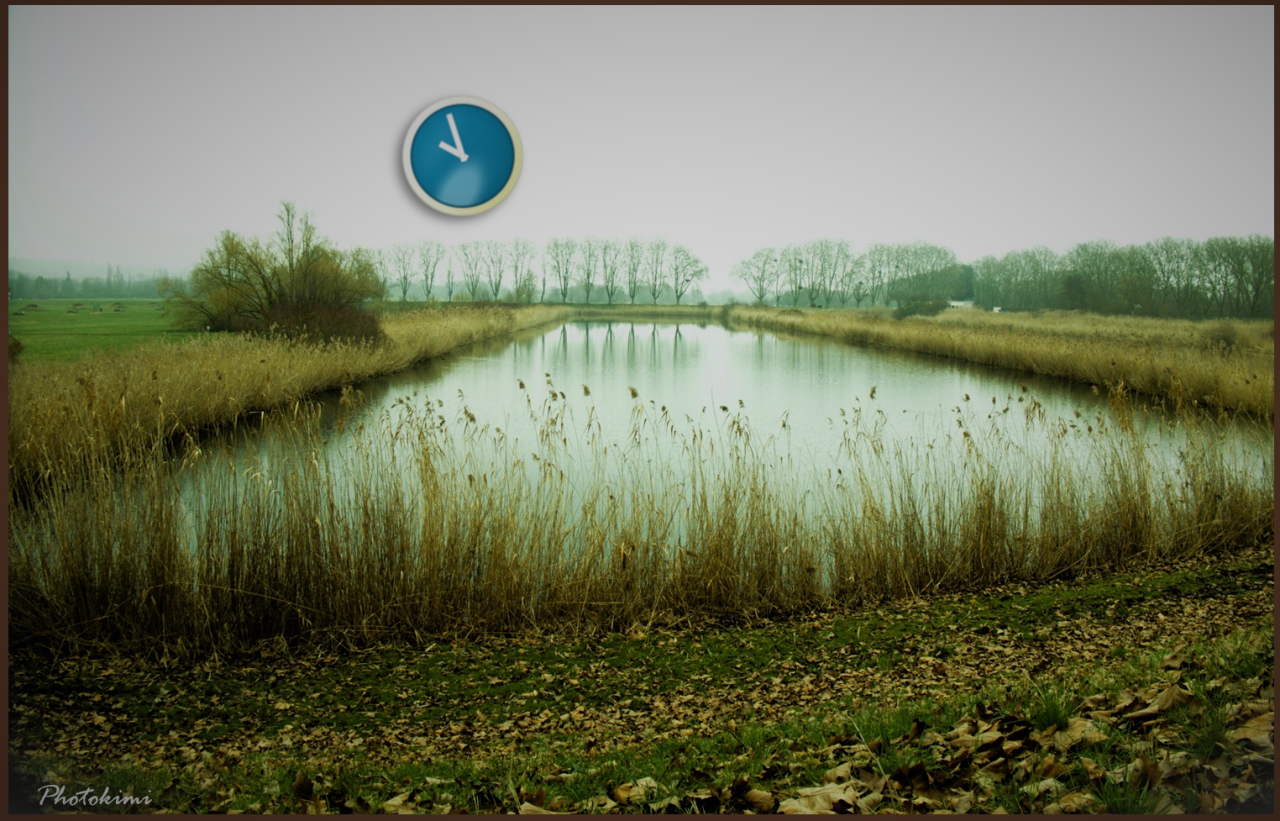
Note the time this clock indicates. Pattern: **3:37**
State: **9:57**
